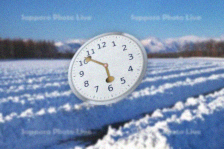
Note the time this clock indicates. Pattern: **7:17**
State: **5:52**
